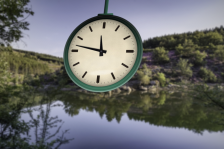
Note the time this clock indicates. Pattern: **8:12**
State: **11:47**
